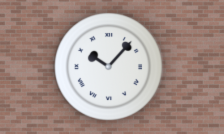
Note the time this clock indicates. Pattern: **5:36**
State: **10:07**
